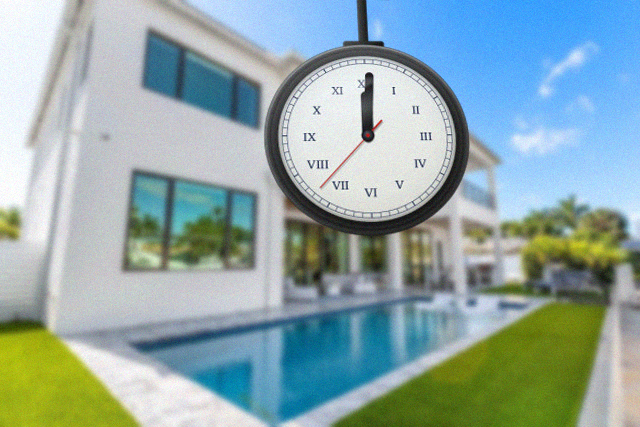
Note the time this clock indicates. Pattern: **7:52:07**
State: **12:00:37**
